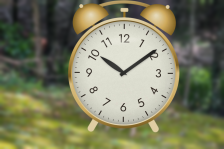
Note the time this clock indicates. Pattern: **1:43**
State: **10:09**
